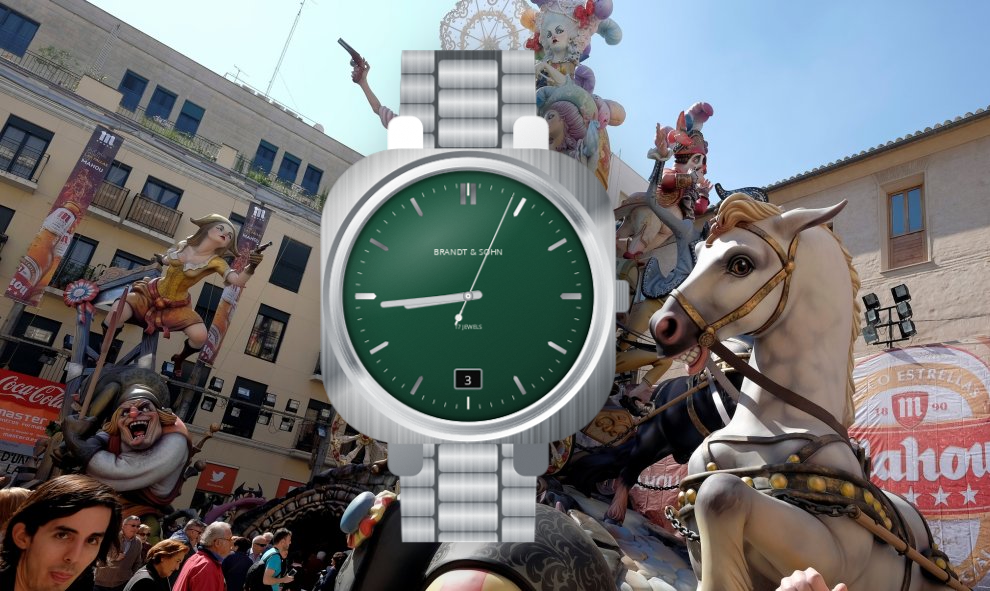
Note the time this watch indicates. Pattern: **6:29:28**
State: **8:44:04**
